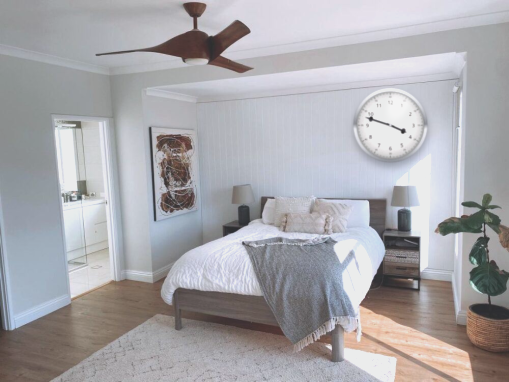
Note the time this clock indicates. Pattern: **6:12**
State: **3:48**
